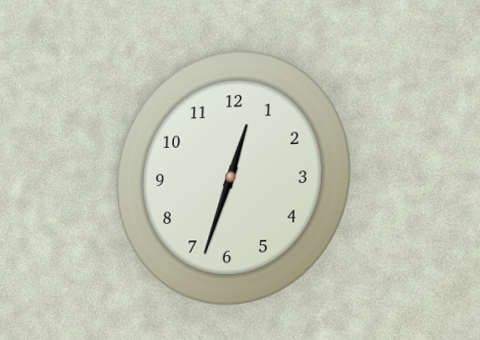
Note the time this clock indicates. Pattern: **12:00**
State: **12:33**
